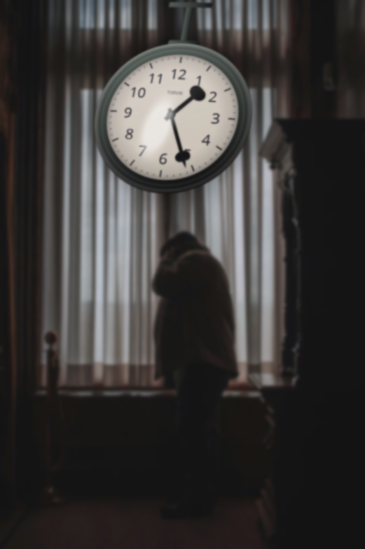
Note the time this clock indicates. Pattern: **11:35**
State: **1:26**
